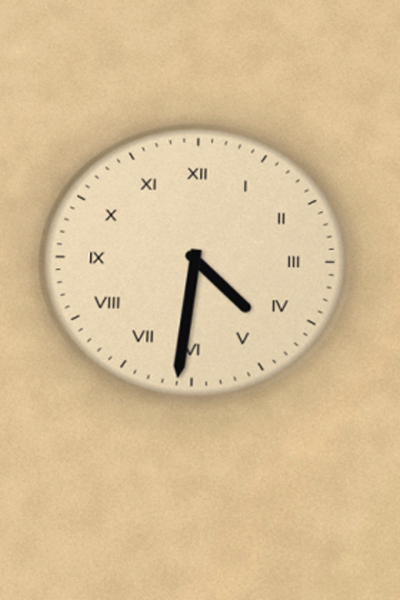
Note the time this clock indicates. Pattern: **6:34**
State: **4:31**
